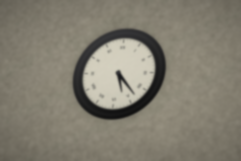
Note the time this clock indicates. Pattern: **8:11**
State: **5:23**
